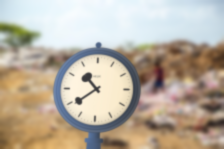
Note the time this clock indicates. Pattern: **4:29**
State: **10:39**
